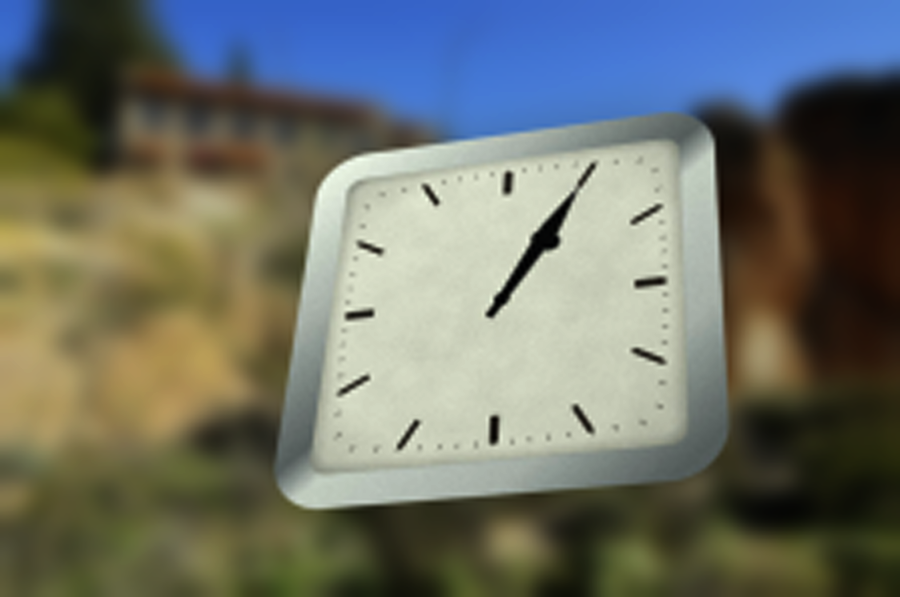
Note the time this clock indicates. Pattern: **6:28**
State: **1:05**
